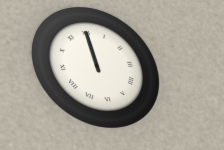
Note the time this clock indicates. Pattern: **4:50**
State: **12:00**
